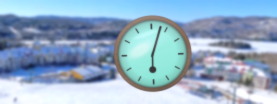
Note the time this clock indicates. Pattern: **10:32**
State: **6:03**
